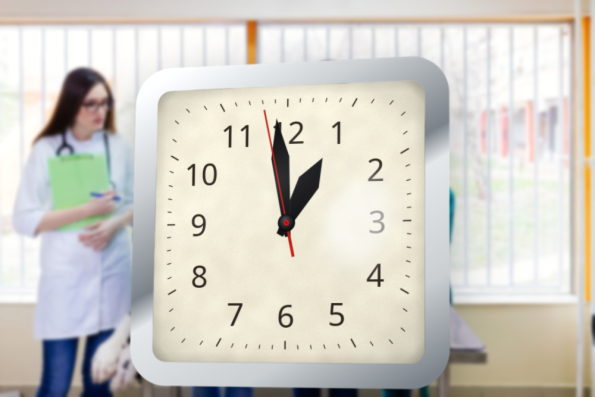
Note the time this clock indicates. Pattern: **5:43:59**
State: **12:58:58**
